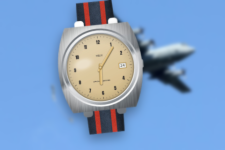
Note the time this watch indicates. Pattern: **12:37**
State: **6:06**
